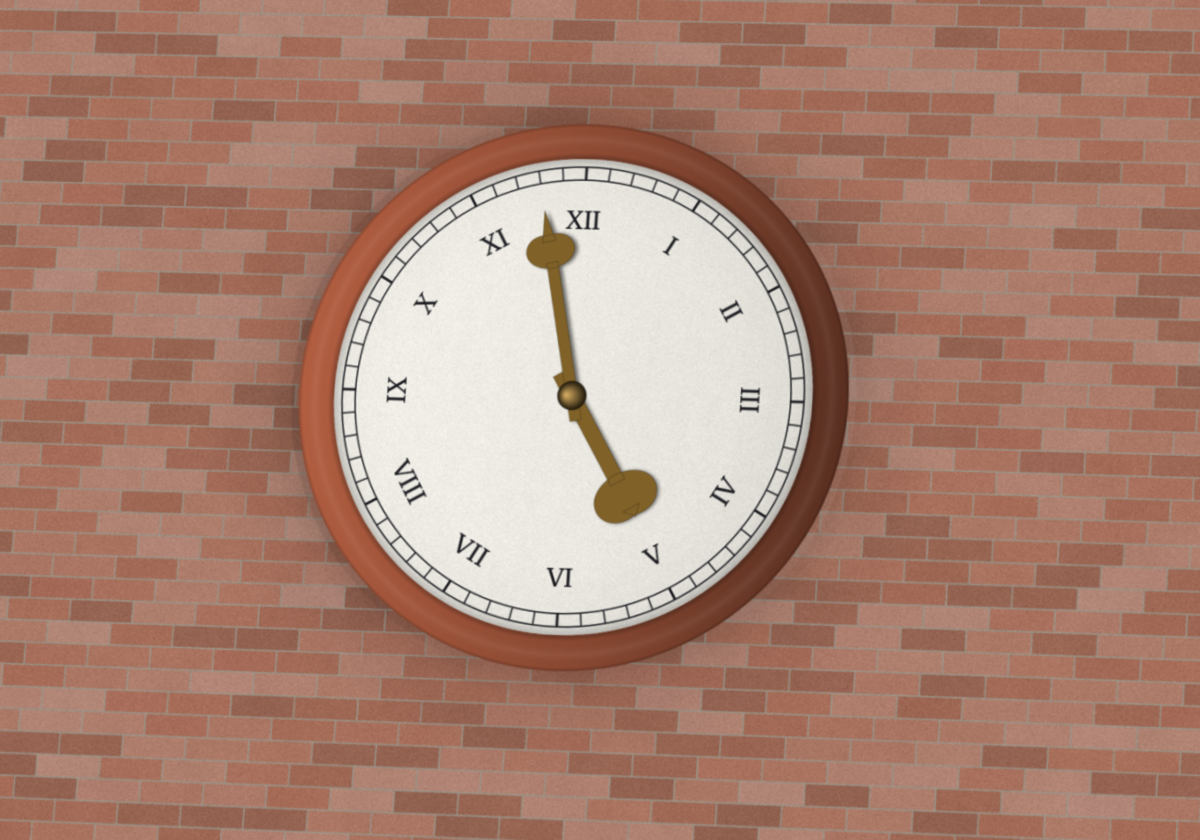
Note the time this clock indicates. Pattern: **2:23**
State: **4:58**
